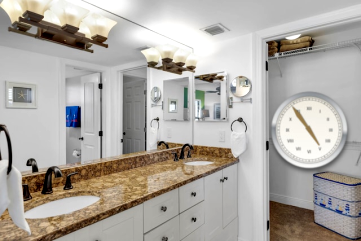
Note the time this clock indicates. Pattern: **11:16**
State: **4:54**
